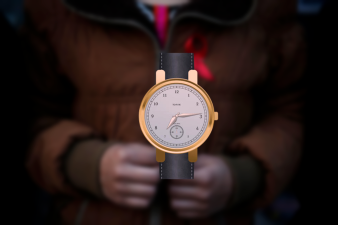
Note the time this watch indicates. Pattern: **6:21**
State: **7:14**
